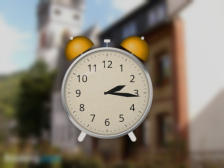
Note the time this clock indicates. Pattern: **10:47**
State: **2:16**
